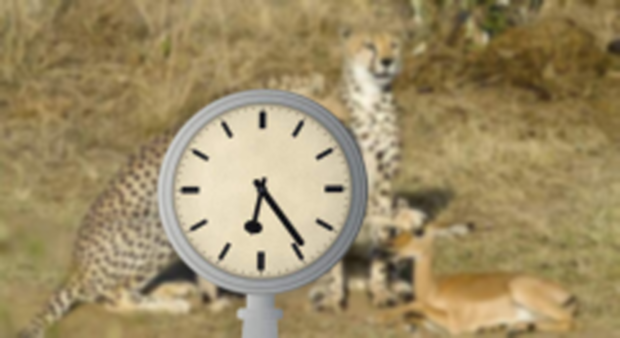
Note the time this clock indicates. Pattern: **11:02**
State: **6:24**
